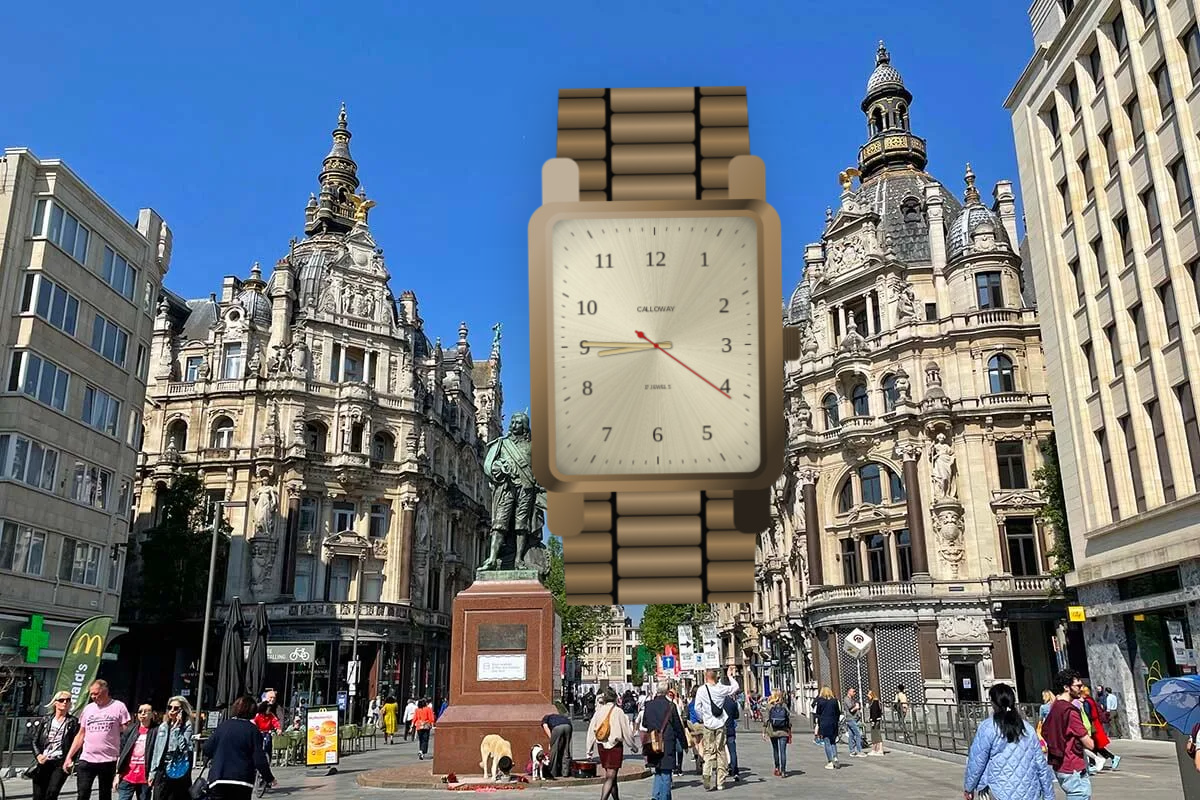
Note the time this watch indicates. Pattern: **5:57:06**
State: **8:45:21**
